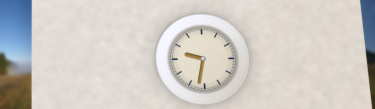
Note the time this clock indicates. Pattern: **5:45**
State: **9:32**
